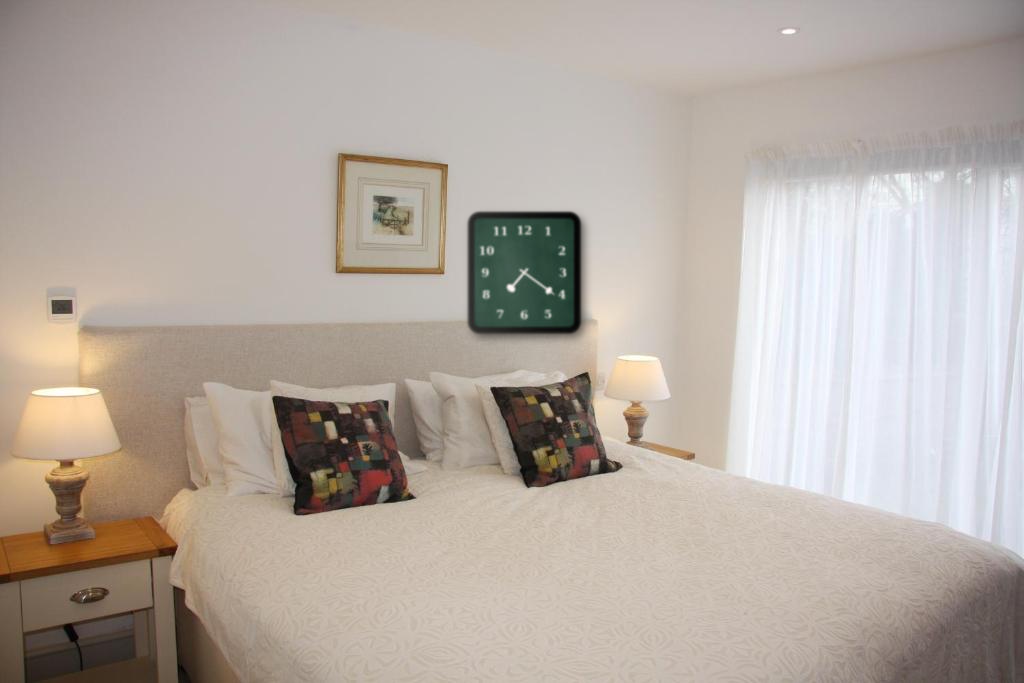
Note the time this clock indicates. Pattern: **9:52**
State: **7:21**
